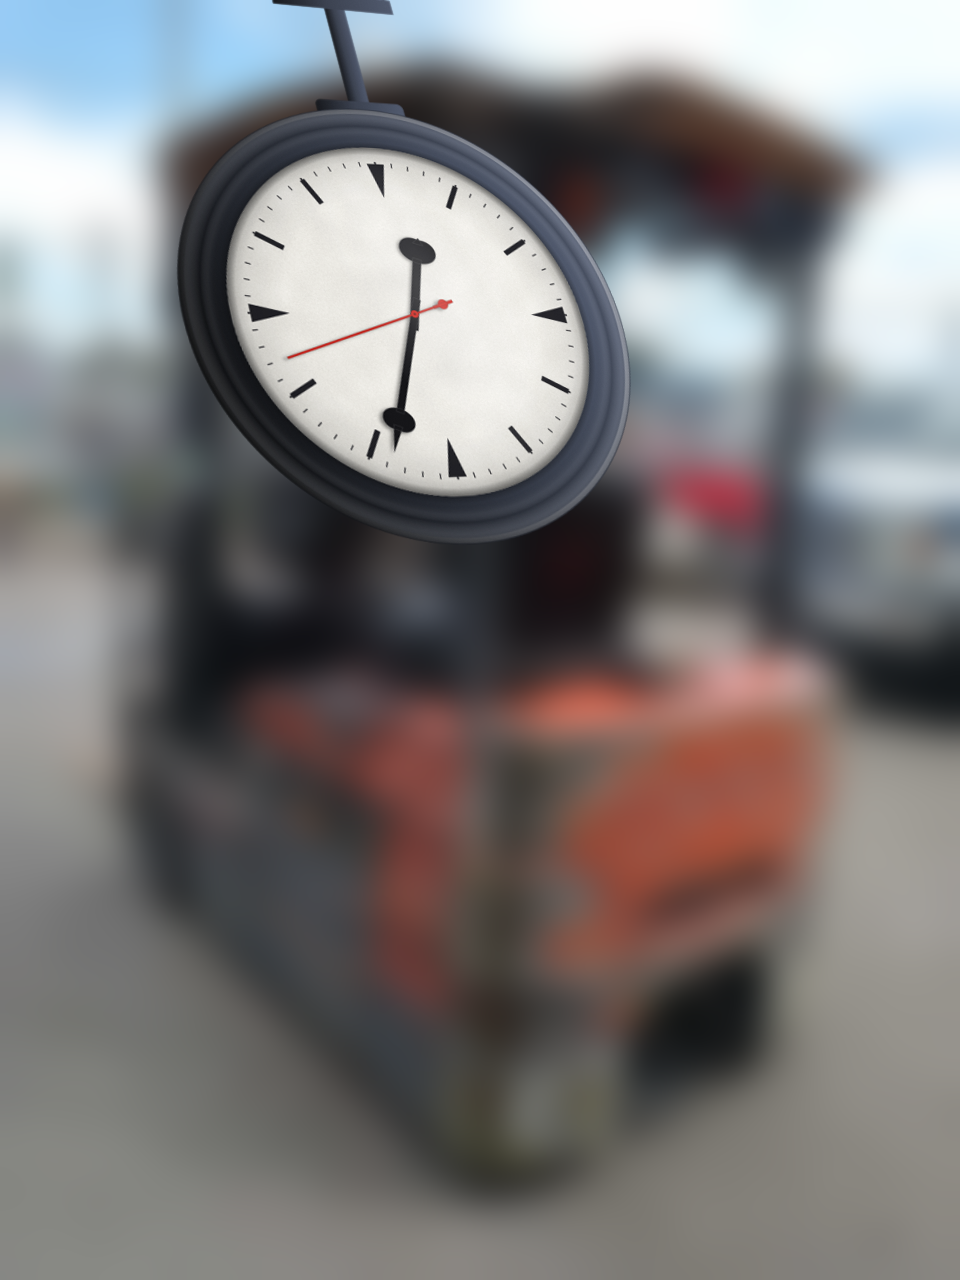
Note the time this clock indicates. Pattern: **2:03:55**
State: **12:33:42**
